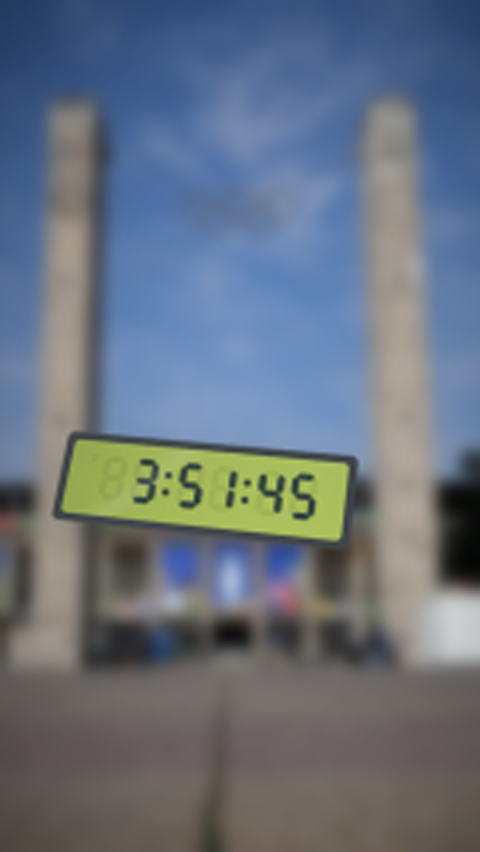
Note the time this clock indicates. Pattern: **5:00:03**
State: **3:51:45**
